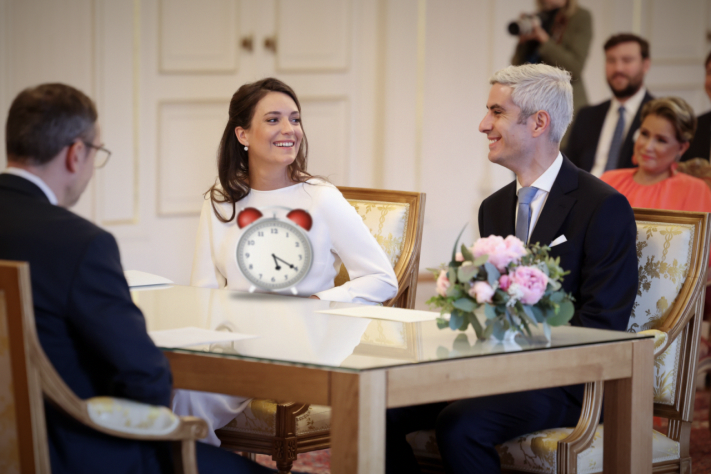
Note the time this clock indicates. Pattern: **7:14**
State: **5:20**
